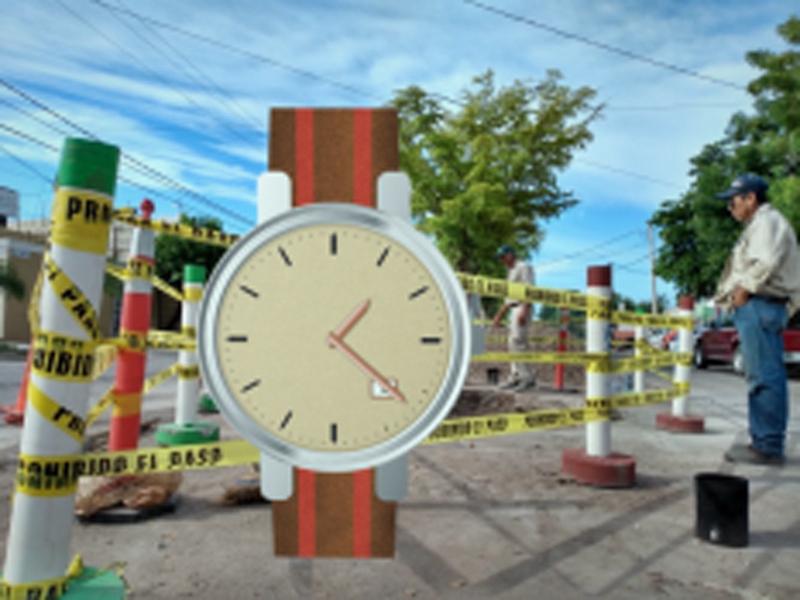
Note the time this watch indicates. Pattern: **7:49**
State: **1:22**
